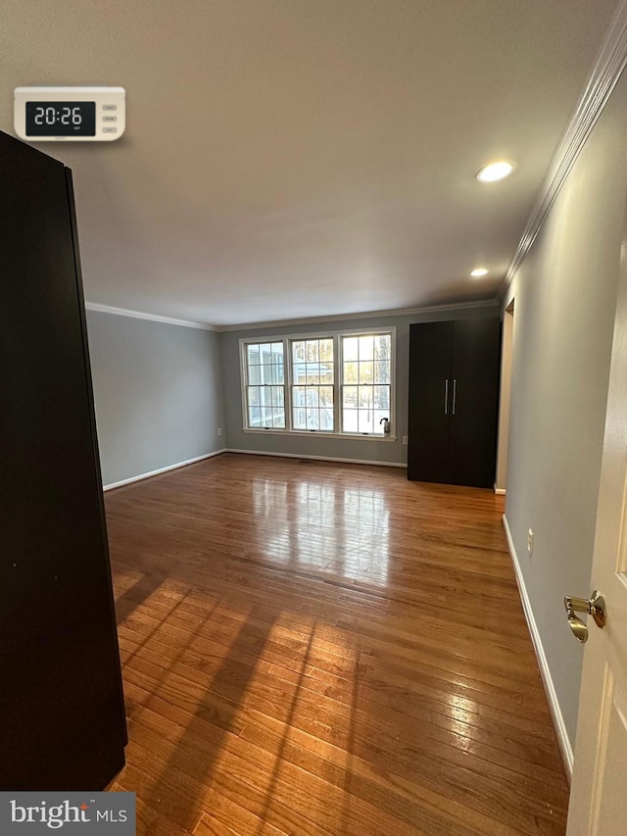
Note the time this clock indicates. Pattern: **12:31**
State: **20:26**
